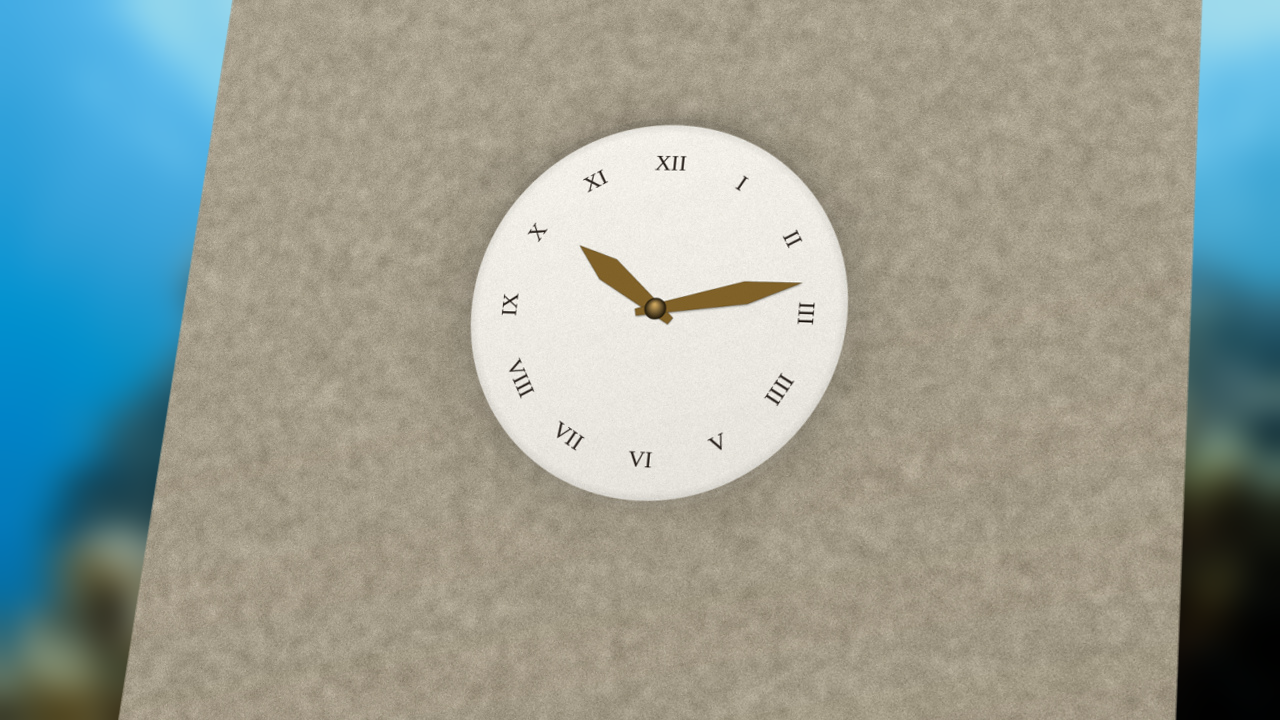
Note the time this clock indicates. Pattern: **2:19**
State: **10:13**
